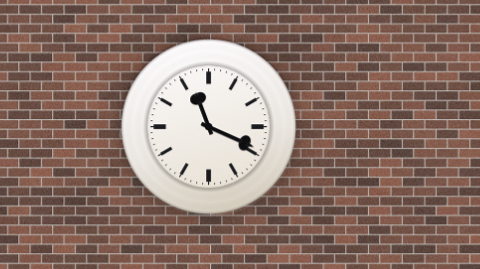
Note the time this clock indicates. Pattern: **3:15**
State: **11:19**
